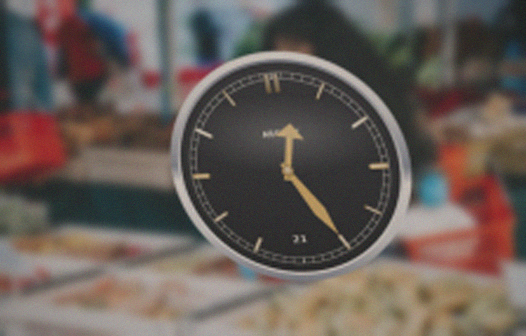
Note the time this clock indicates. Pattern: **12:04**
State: **12:25**
